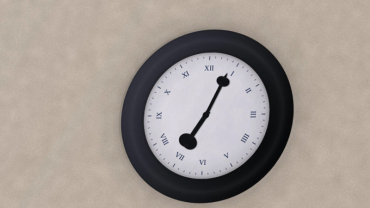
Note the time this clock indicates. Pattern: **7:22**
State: **7:04**
